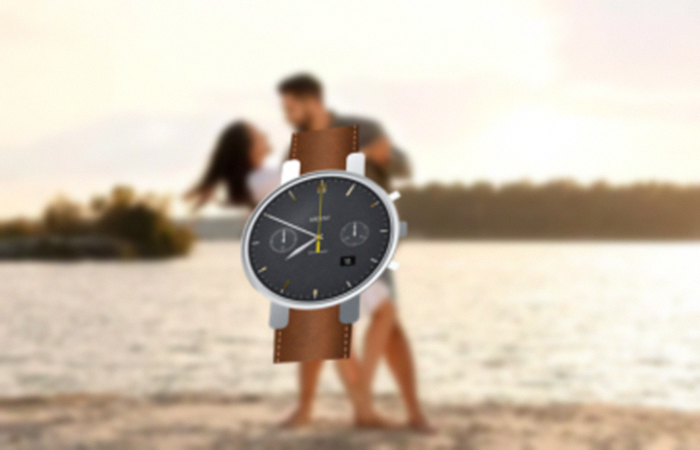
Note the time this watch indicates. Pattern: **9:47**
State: **7:50**
